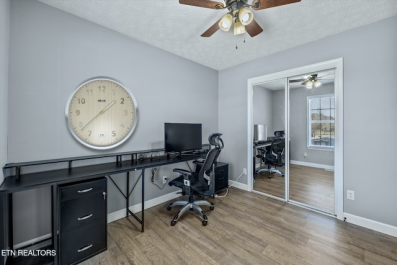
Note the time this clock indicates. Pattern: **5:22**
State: **1:38**
